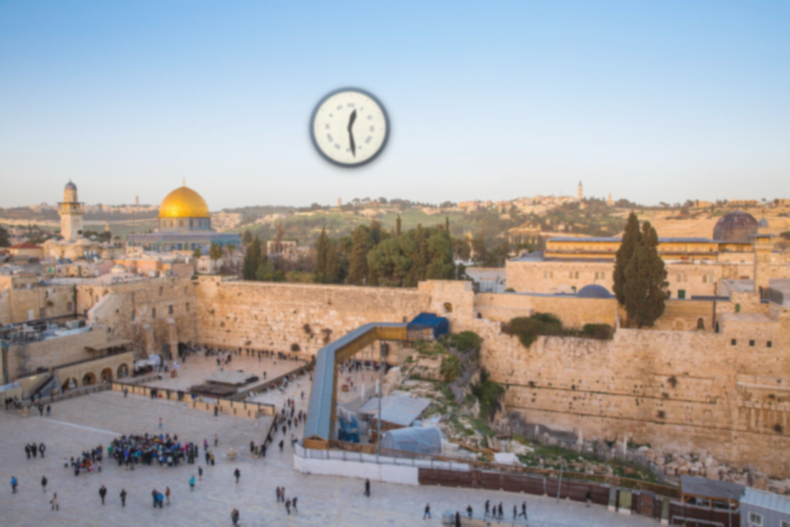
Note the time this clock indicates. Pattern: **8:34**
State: **12:28**
